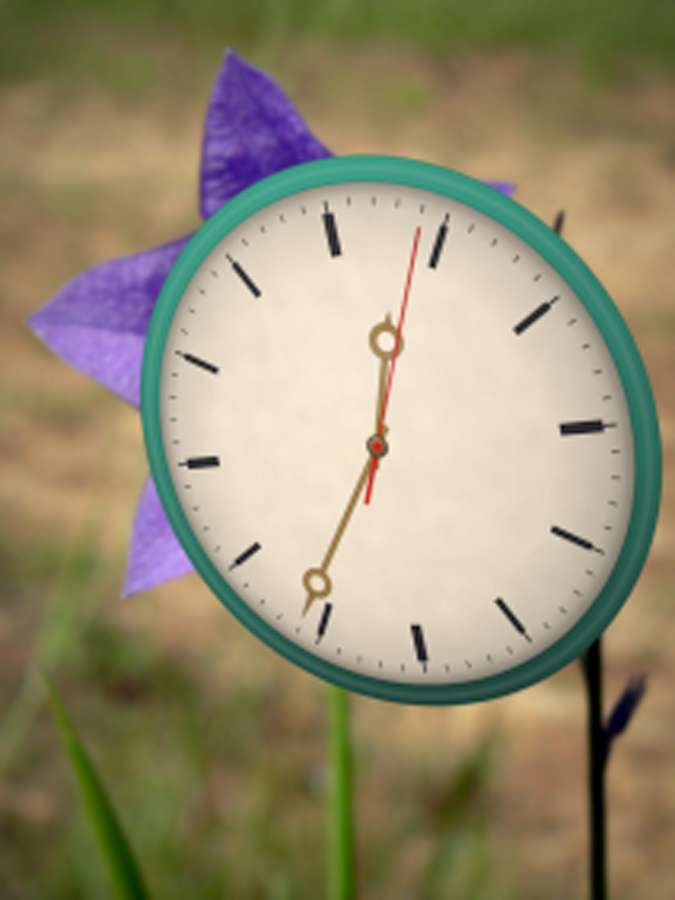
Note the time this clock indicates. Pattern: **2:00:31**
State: **12:36:04**
